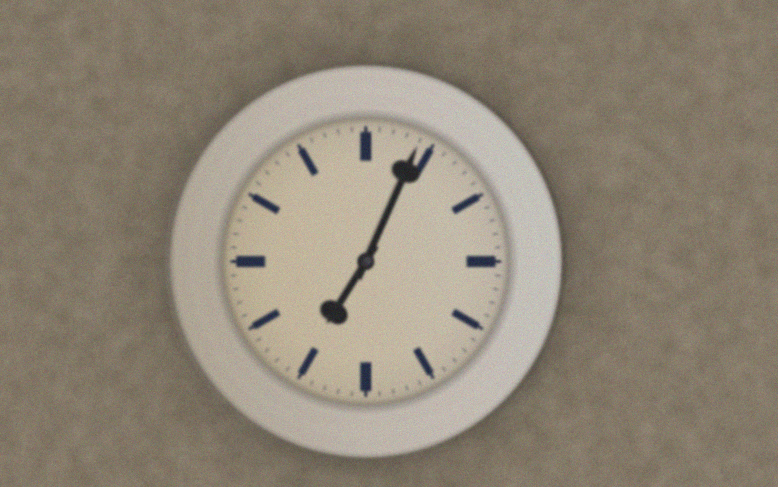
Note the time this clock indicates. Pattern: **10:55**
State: **7:04**
